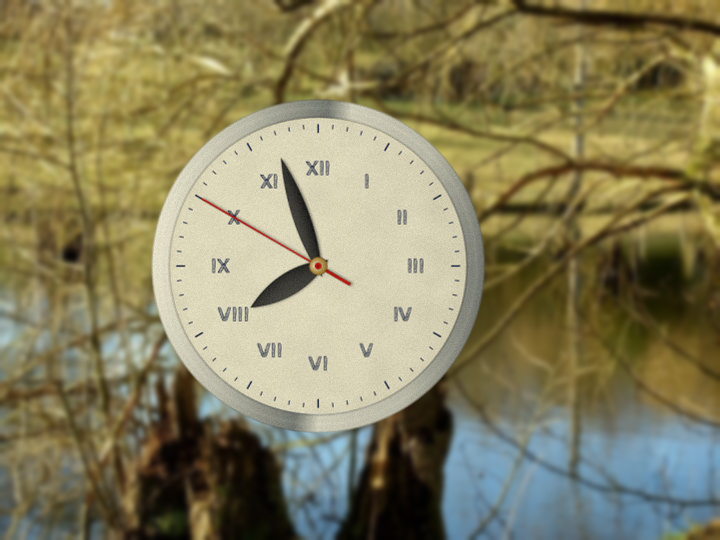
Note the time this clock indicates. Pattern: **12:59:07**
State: **7:56:50**
